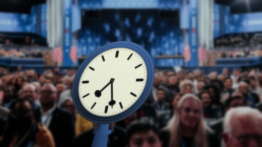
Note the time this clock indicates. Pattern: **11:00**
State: **7:28**
